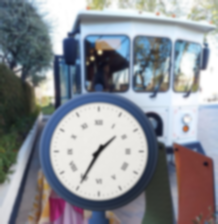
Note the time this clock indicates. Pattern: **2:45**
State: **1:35**
